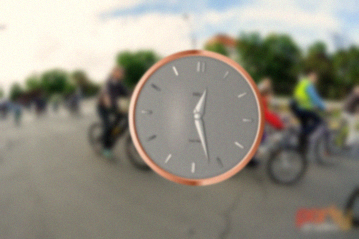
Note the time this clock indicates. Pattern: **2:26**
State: **12:27**
